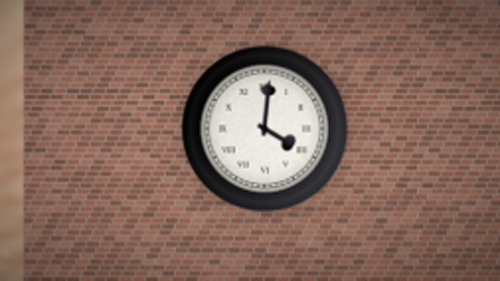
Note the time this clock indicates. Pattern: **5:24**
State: **4:01**
